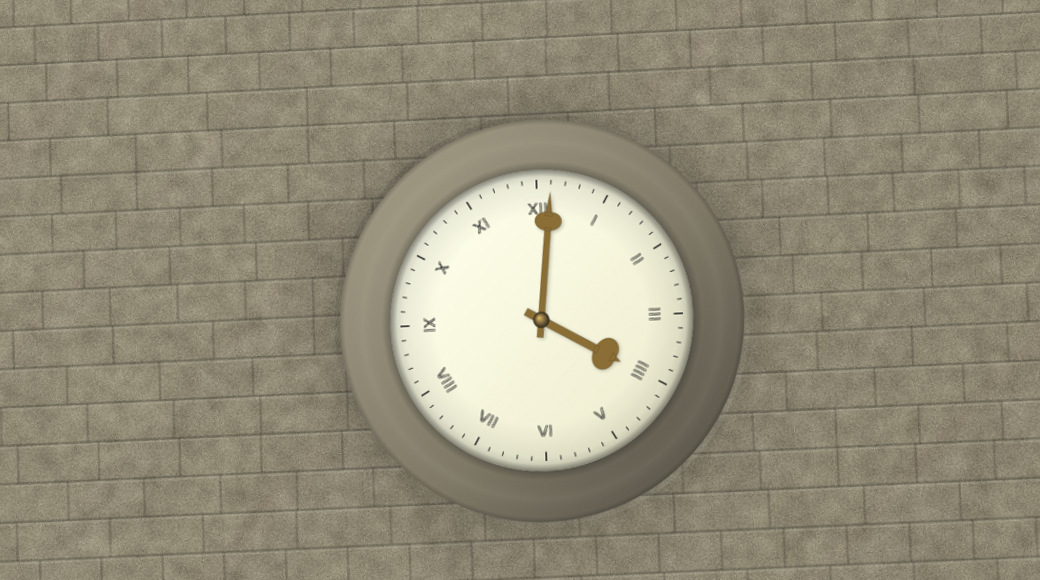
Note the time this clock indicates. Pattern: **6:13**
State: **4:01**
